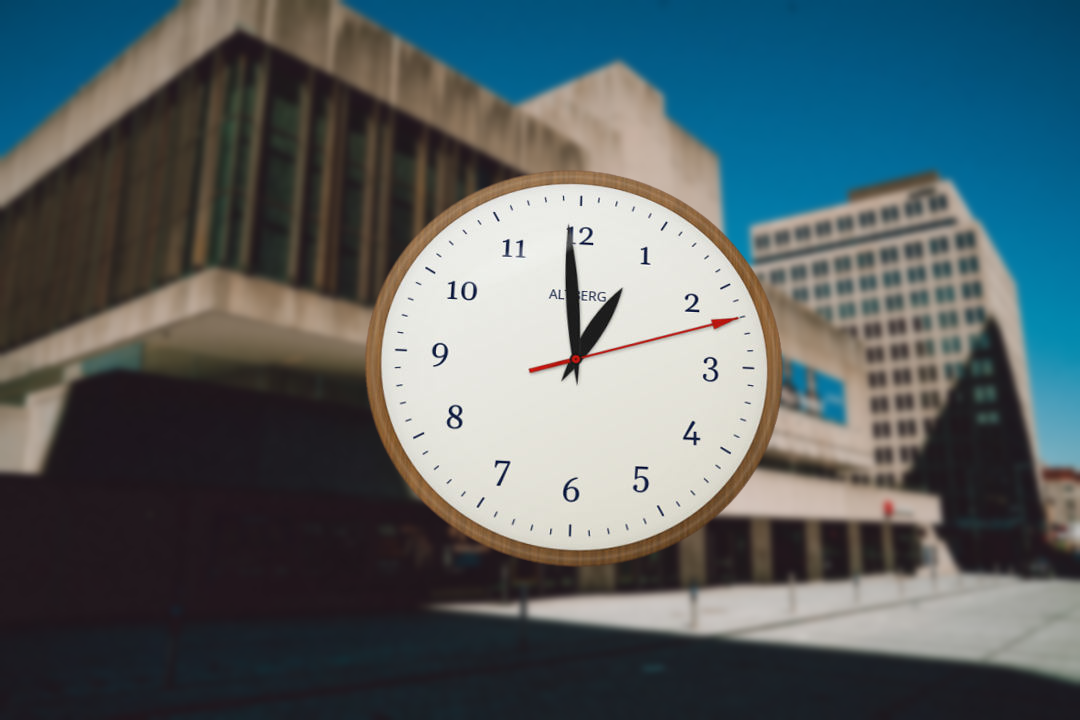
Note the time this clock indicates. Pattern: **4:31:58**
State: **12:59:12**
